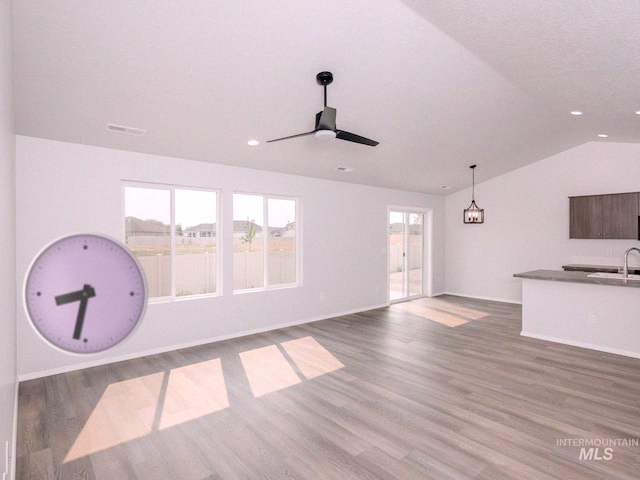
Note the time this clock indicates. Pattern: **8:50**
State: **8:32**
